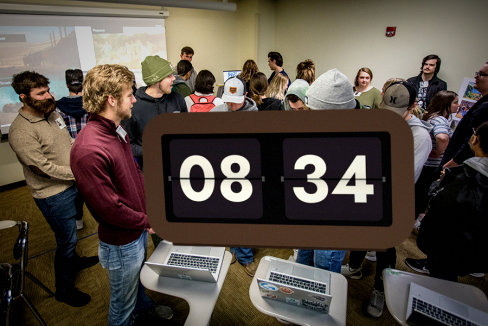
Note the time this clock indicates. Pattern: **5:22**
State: **8:34**
